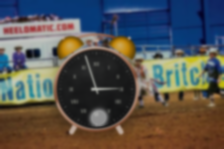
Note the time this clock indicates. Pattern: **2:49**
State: **2:57**
